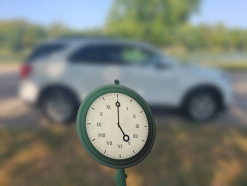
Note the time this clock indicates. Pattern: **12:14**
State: **5:00**
